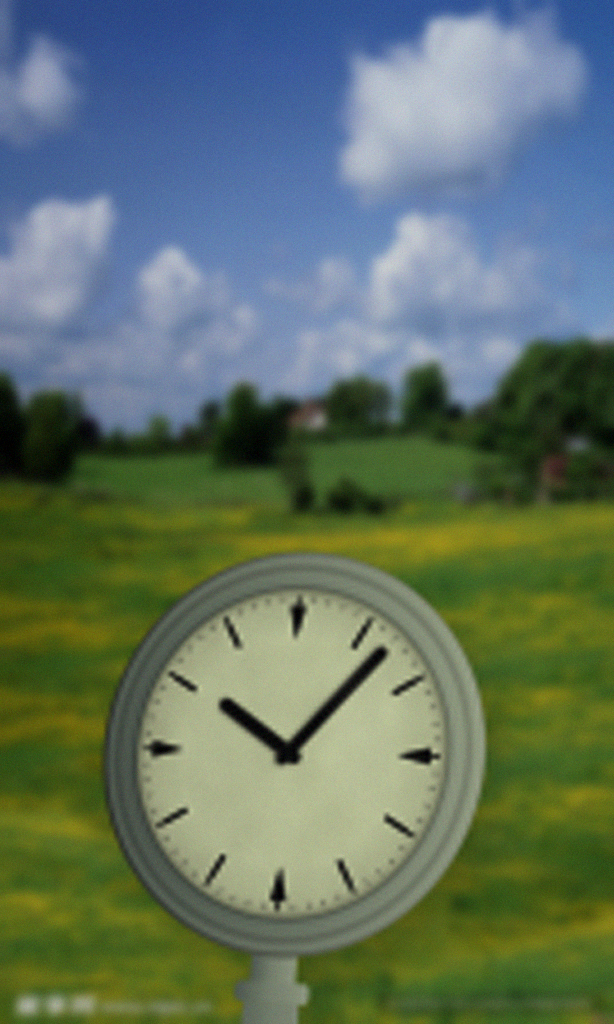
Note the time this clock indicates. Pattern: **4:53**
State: **10:07**
